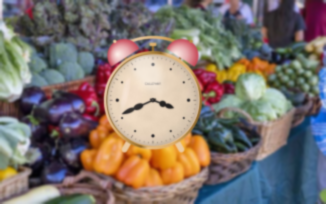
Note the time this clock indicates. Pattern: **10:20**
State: **3:41**
